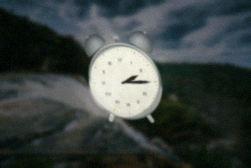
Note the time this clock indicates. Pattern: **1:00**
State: **2:15**
